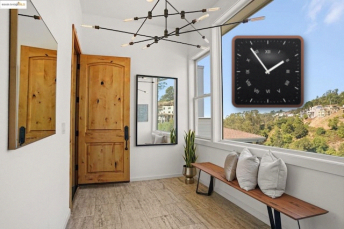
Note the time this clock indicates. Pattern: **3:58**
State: **1:54**
